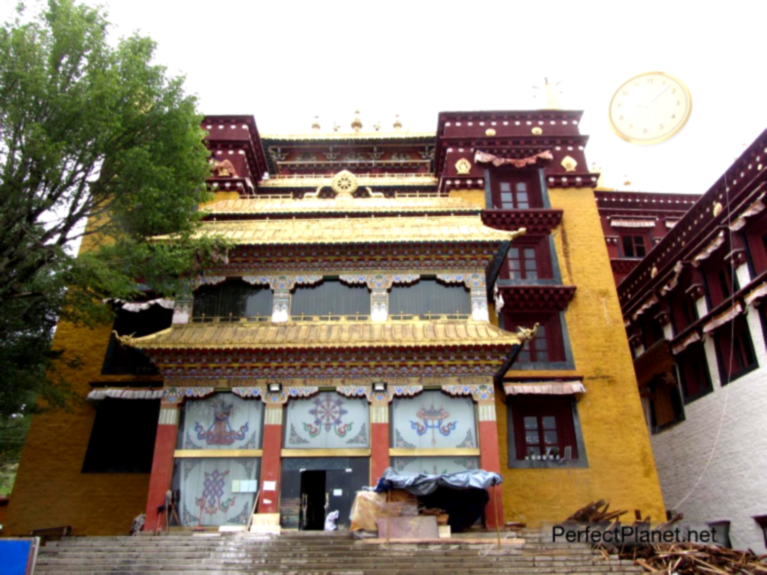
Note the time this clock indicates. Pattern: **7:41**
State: **9:07**
